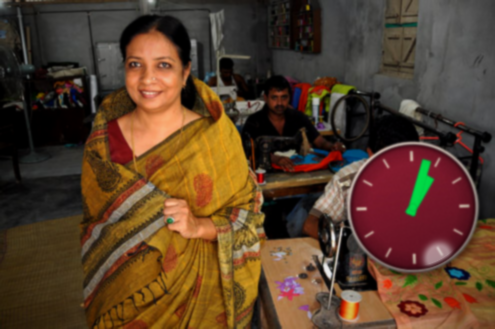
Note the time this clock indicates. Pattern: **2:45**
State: **1:03**
